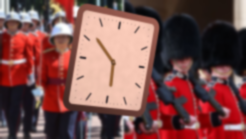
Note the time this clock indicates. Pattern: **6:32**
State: **5:52**
